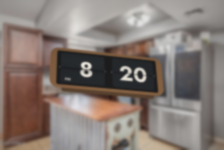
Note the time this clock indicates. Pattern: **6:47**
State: **8:20**
